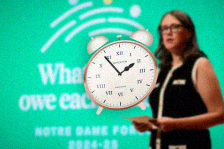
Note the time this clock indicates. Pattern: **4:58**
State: **1:54**
